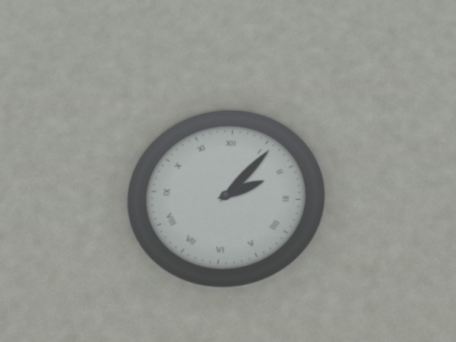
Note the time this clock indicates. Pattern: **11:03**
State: **2:06**
